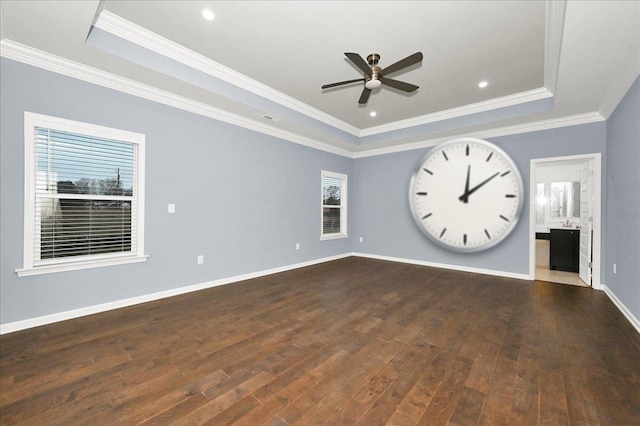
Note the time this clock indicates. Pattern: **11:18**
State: **12:09**
